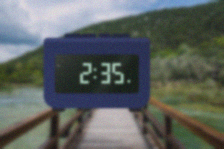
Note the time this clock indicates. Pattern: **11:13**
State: **2:35**
